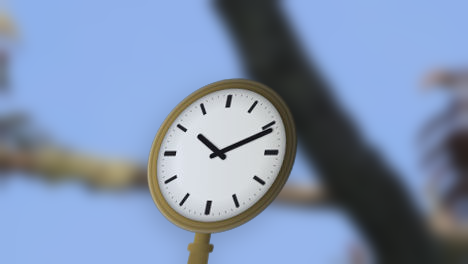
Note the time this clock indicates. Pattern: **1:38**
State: **10:11**
